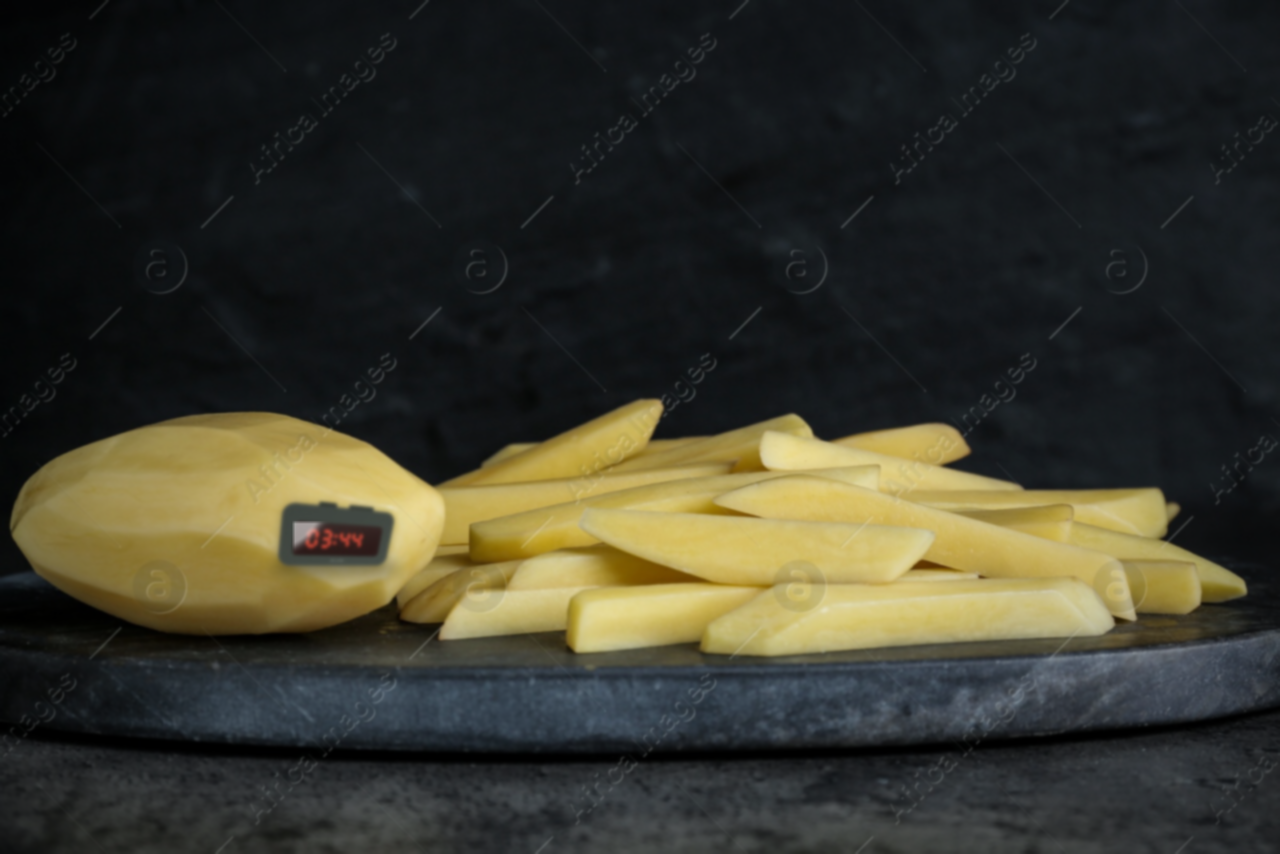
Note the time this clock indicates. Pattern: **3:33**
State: **3:44**
